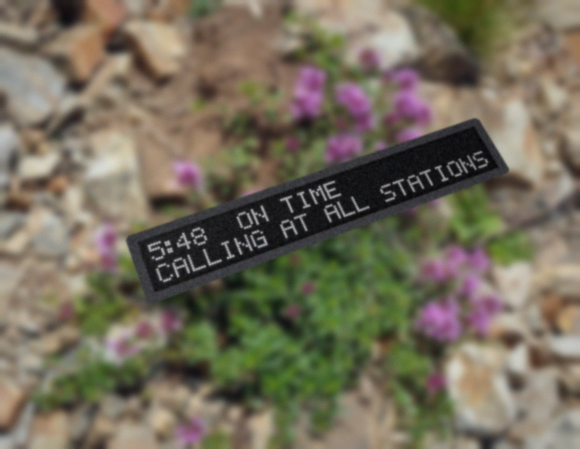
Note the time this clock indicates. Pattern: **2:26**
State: **5:48**
